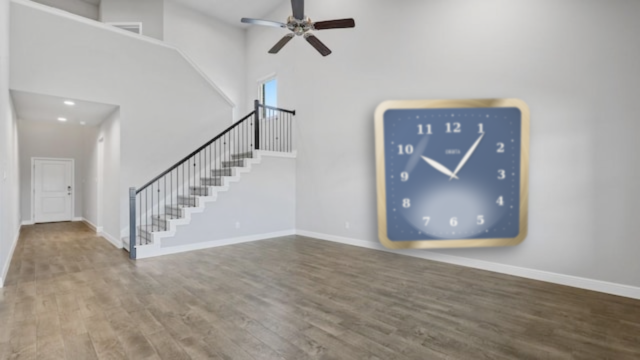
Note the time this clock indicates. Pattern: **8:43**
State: **10:06**
